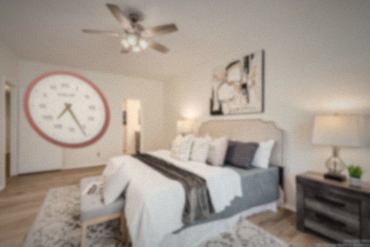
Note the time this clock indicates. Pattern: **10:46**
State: **7:26**
